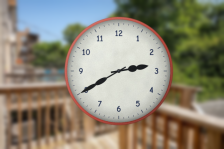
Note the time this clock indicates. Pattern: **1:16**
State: **2:40**
